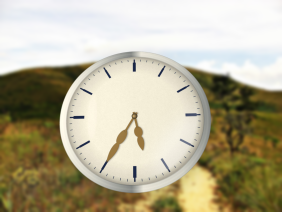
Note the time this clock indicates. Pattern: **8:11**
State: **5:35**
